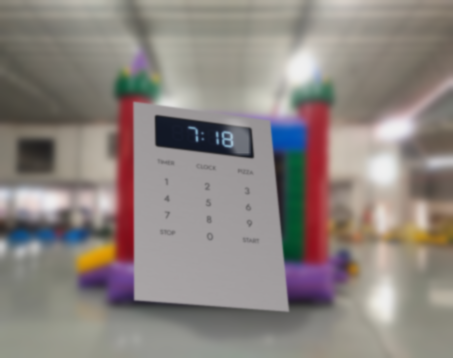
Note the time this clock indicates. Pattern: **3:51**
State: **7:18**
